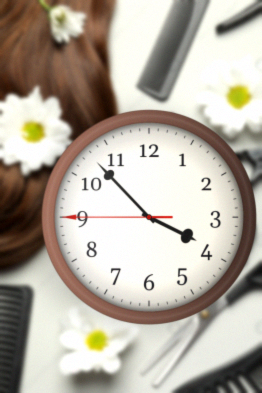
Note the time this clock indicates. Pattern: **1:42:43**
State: **3:52:45**
